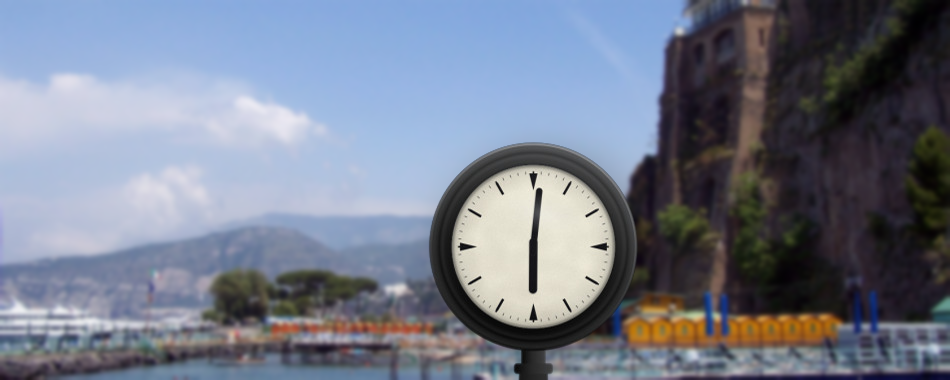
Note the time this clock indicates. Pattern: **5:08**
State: **6:01**
